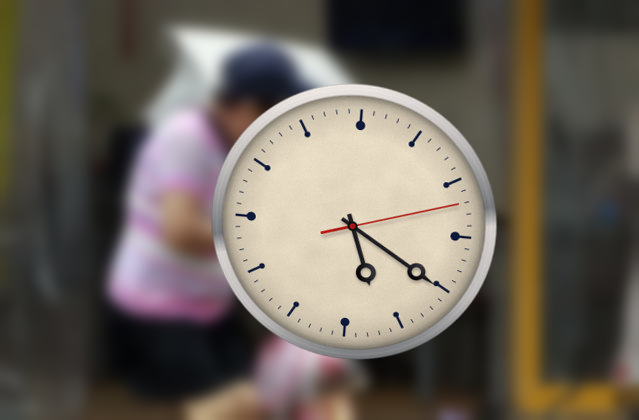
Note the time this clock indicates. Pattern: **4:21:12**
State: **5:20:12**
